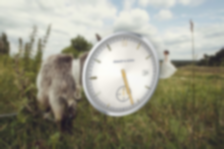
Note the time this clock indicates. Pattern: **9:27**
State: **5:27**
